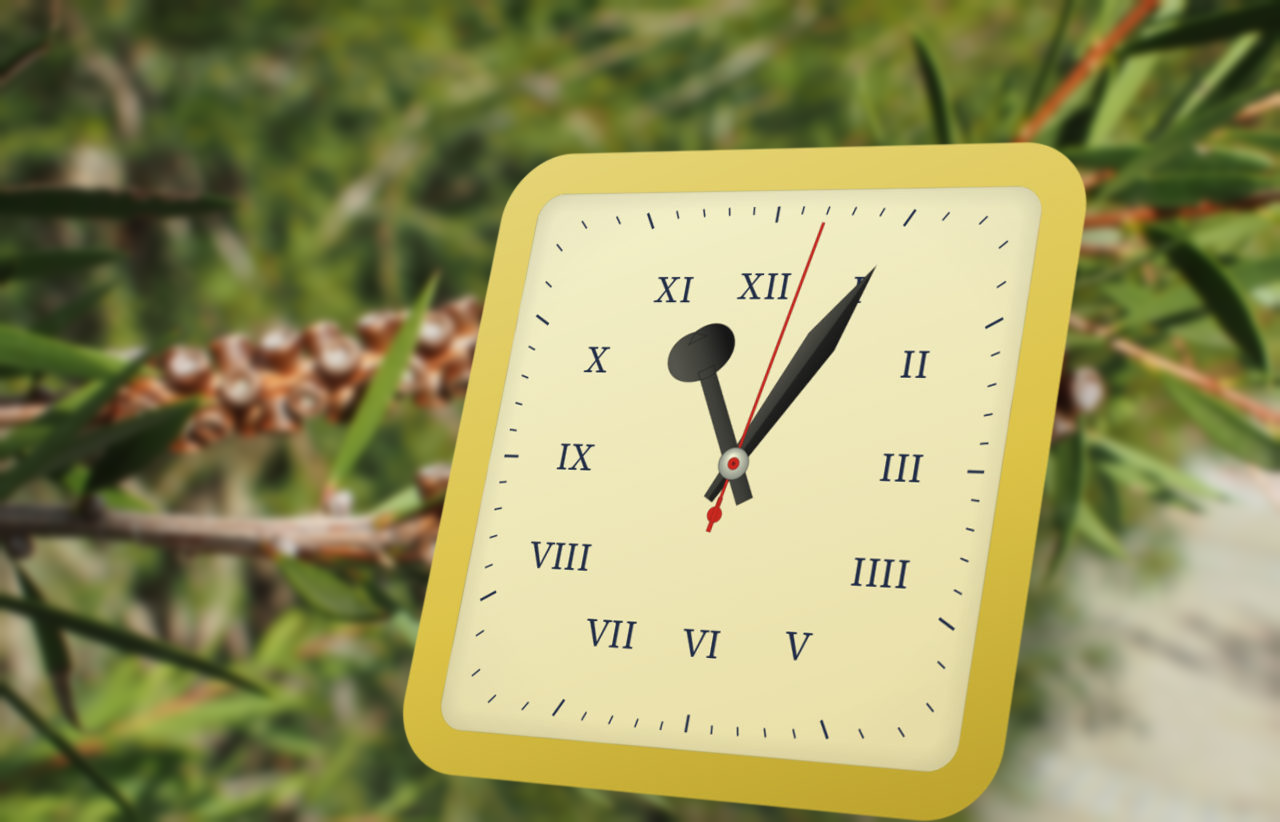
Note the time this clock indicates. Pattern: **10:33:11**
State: **11:05:02**
